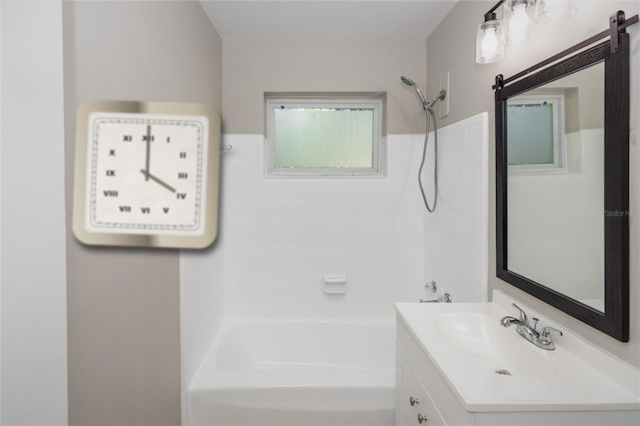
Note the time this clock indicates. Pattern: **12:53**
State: **4:00**
